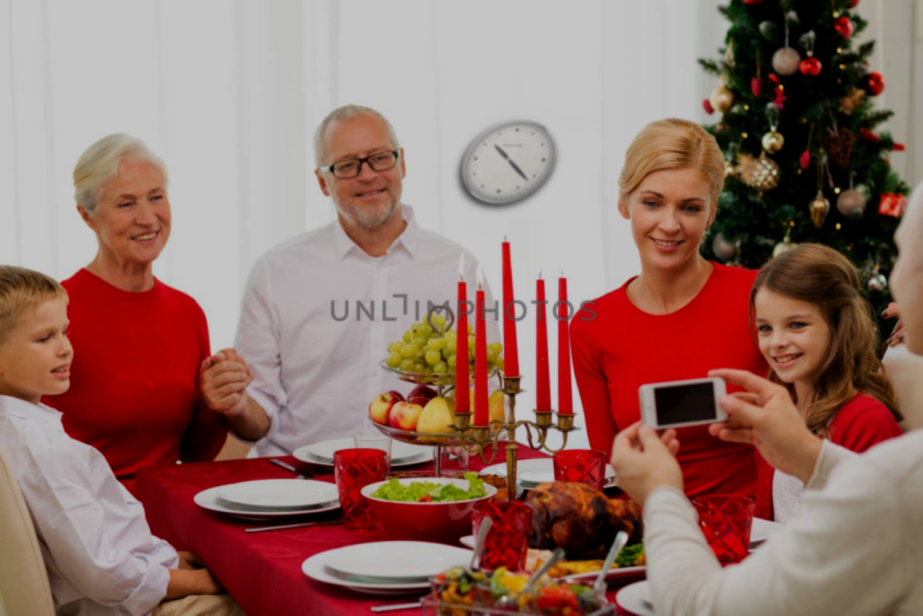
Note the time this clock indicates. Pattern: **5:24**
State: **10:22**
